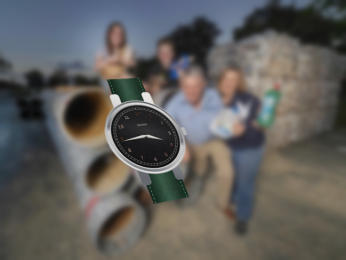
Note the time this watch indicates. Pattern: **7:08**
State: **3:44**
